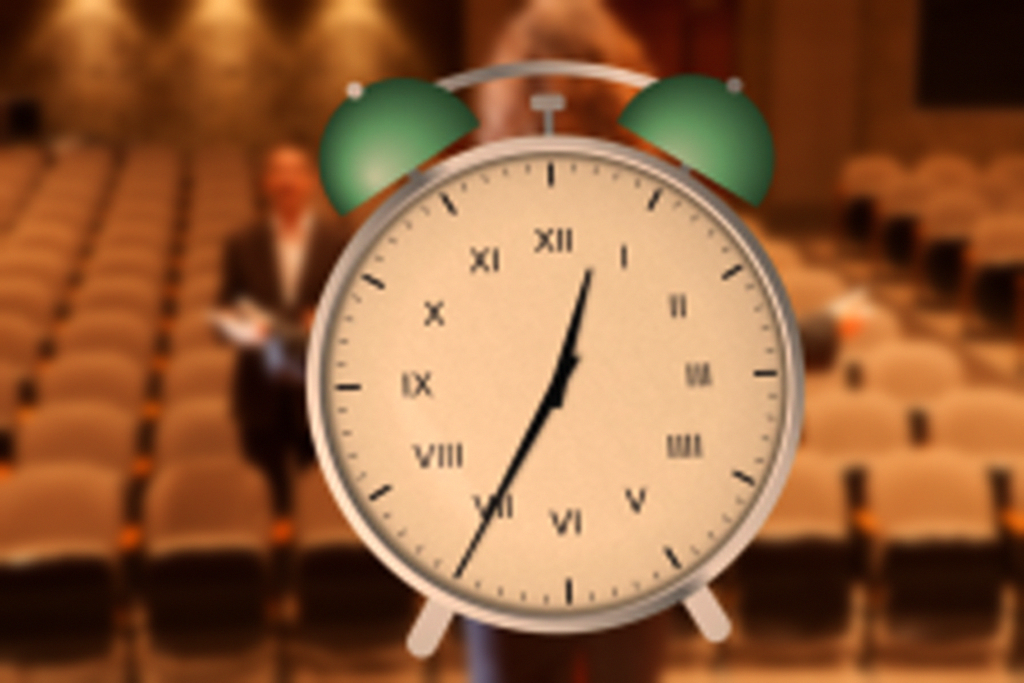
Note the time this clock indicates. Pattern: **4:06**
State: **12:35**
